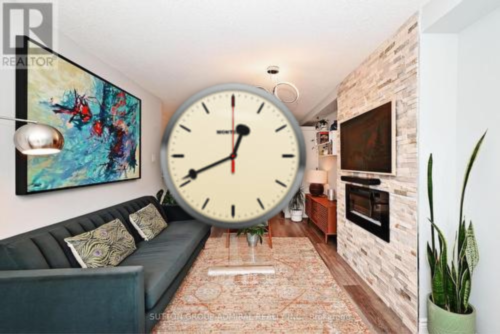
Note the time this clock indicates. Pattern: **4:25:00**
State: **12:41:00**
